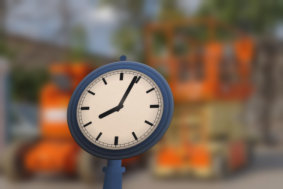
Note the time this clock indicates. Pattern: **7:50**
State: **8:04**
